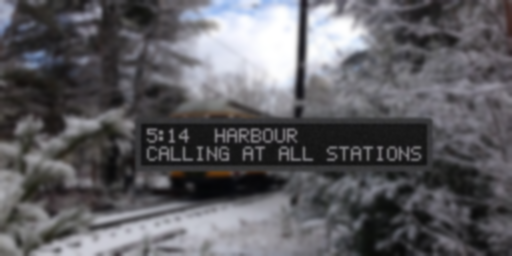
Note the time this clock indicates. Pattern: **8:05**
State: **5:14**
